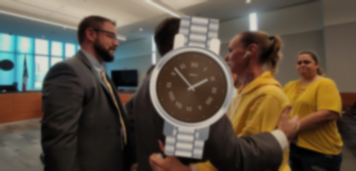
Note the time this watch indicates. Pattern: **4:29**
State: **1:52**
